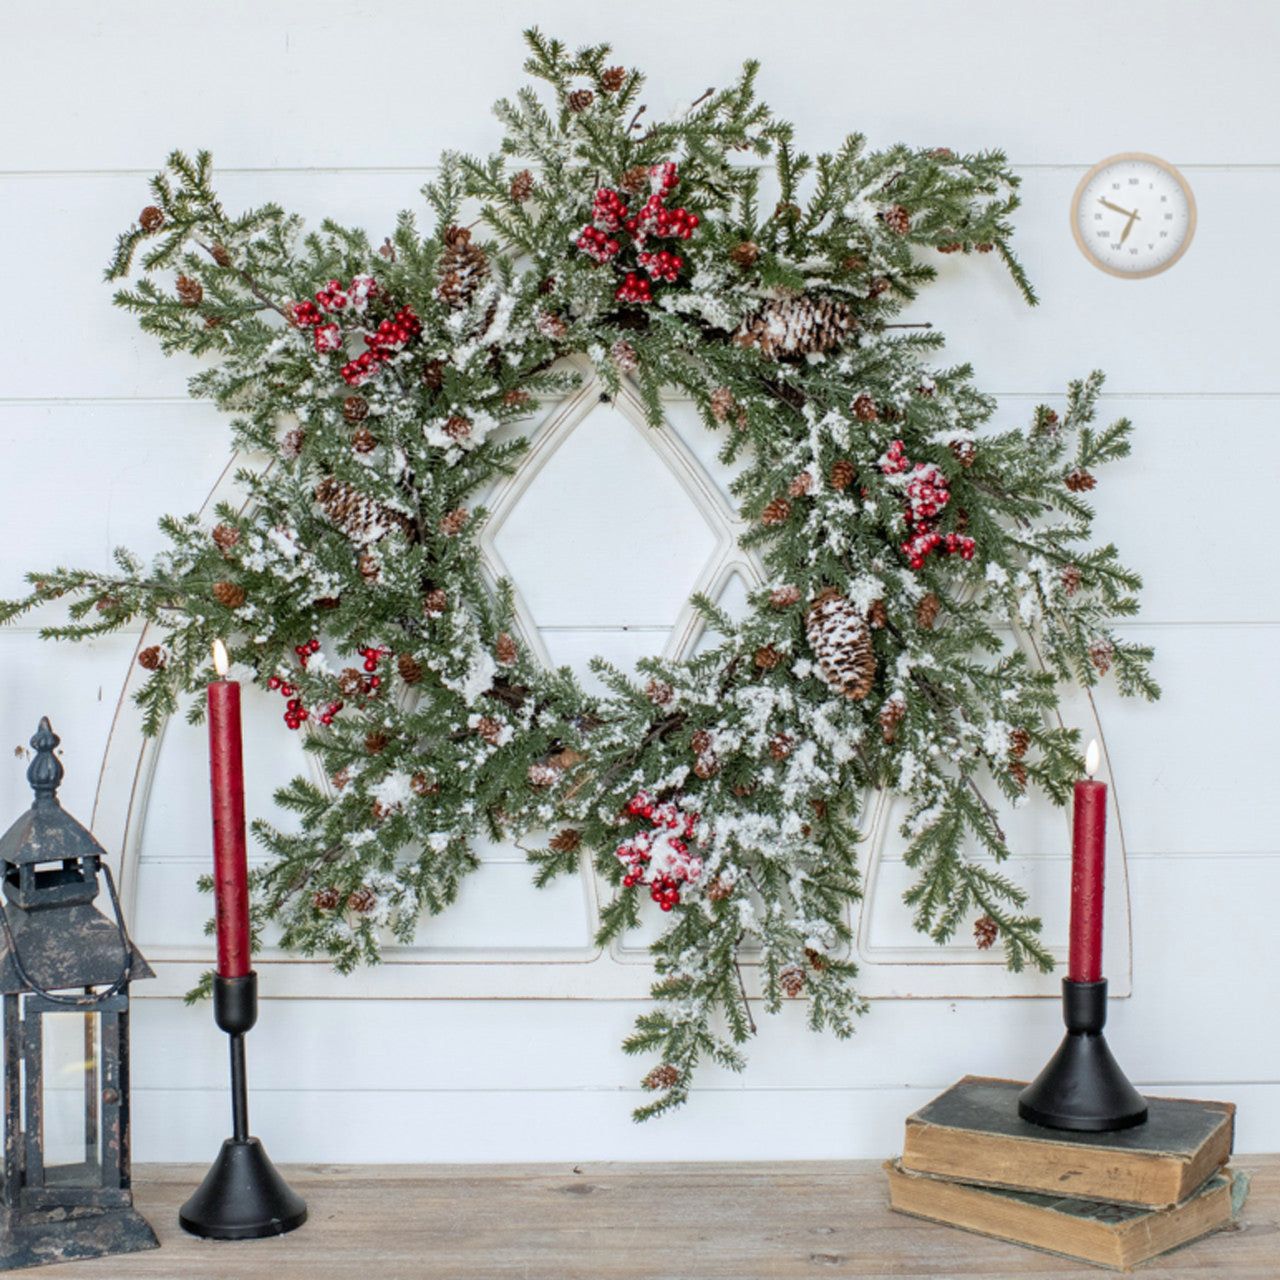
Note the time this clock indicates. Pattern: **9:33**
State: **6:49**
